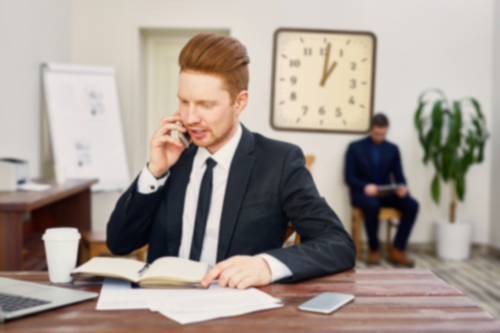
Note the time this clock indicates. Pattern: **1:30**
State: **1:01**
